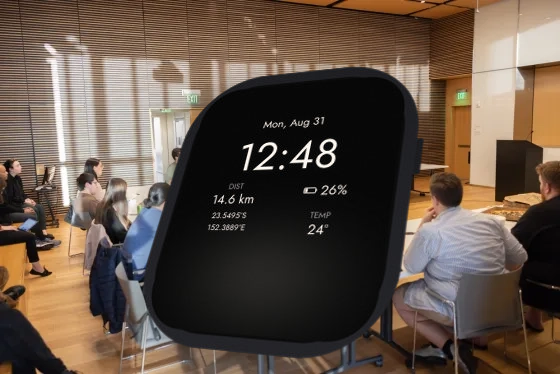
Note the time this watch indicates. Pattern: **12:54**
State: **12:48**
